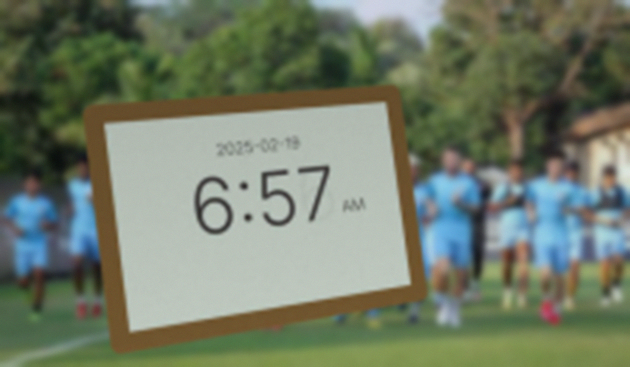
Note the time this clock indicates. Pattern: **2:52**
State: **6:57**
